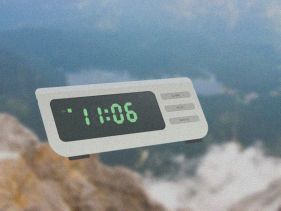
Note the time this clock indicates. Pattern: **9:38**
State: **11:06**
